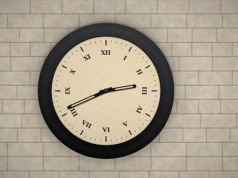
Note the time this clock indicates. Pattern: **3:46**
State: **2:41**
